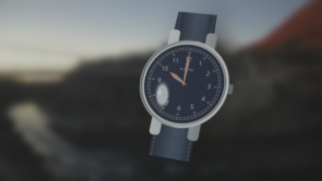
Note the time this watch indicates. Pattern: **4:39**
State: **10:00**
